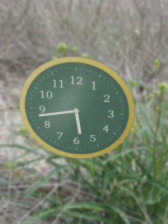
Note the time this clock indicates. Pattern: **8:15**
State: **5:43**
